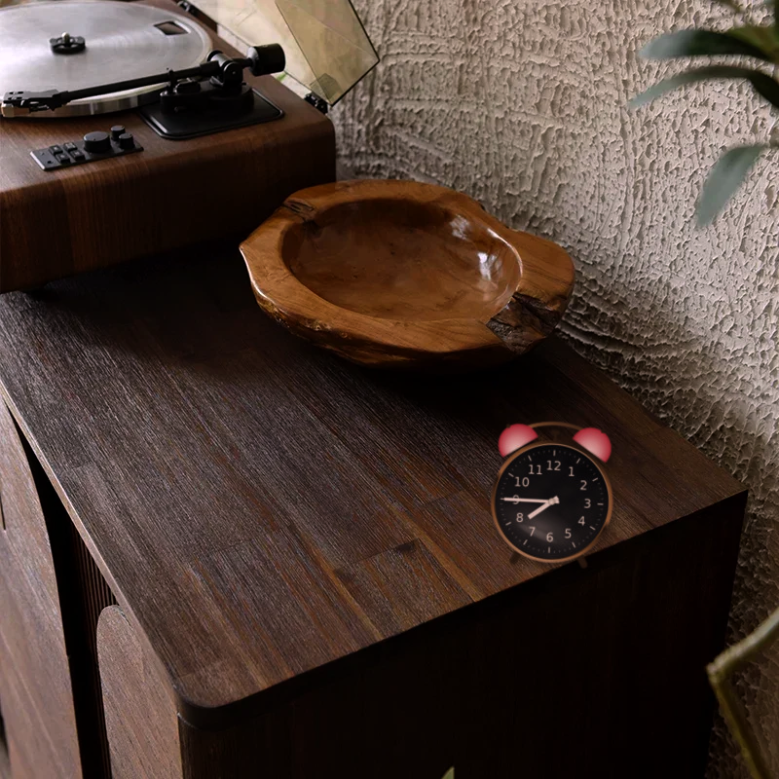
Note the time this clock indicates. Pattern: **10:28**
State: **7:45**
